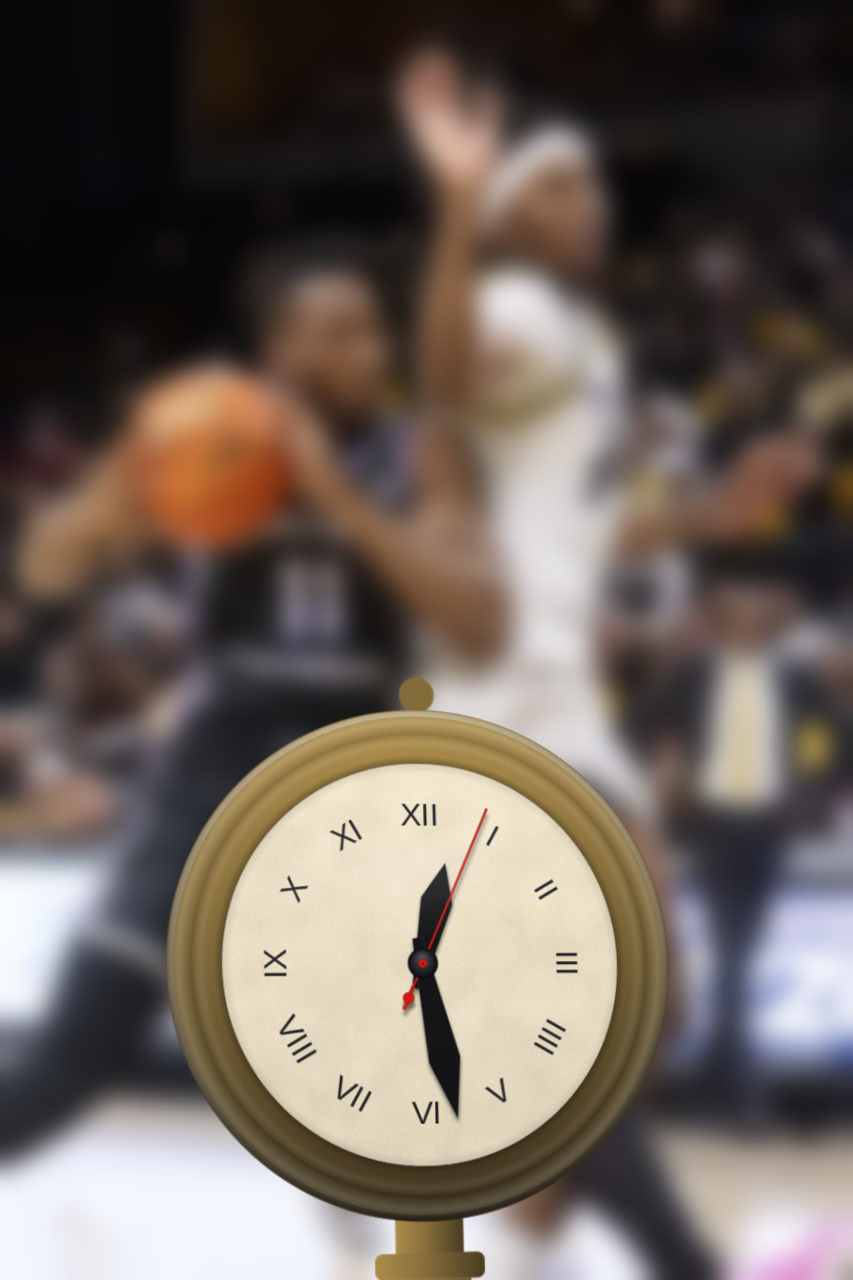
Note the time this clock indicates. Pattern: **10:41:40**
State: **12:28:04**
